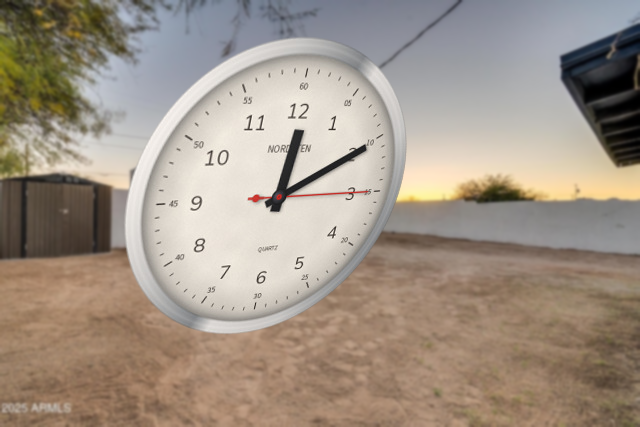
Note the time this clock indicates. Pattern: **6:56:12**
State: **12:10:15**
